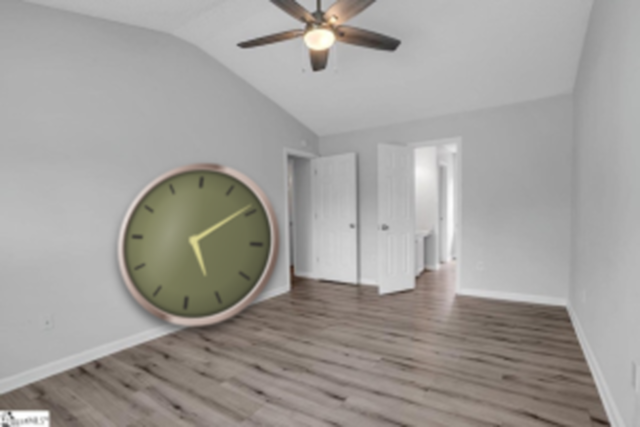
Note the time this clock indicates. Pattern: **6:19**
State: **5:09**
